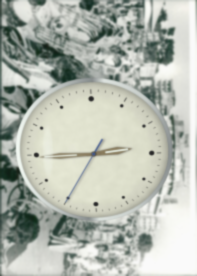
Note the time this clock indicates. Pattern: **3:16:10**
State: **2:44:35**
